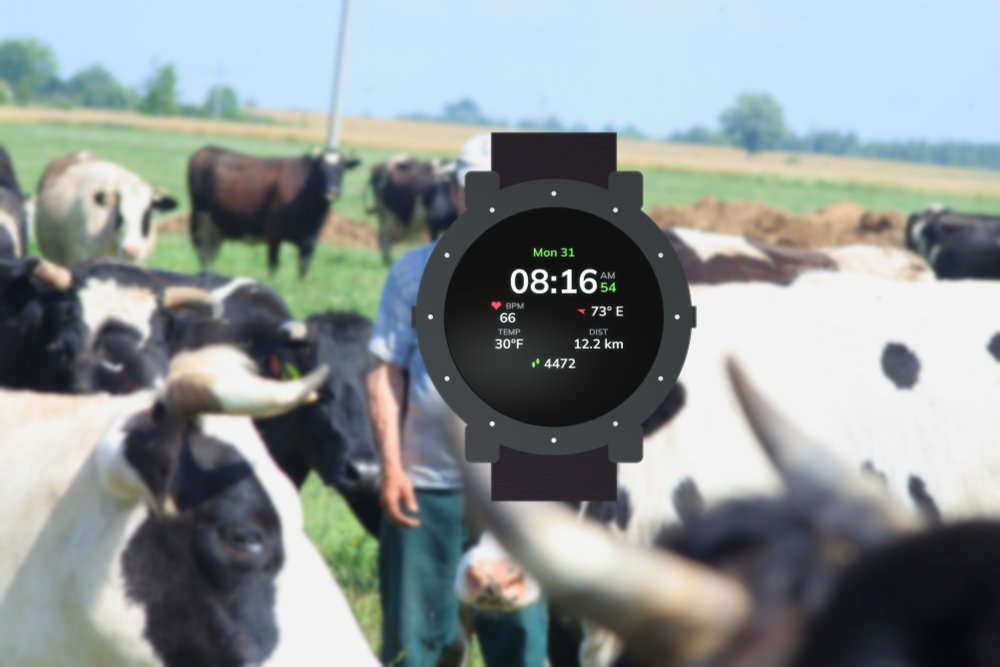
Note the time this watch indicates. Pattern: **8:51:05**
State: **8:16:54**
